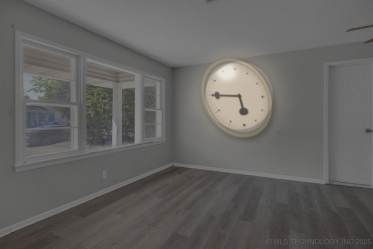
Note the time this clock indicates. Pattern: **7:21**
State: **5:45**
